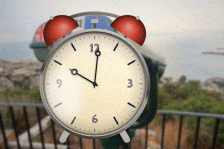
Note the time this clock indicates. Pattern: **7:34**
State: **10:01**
